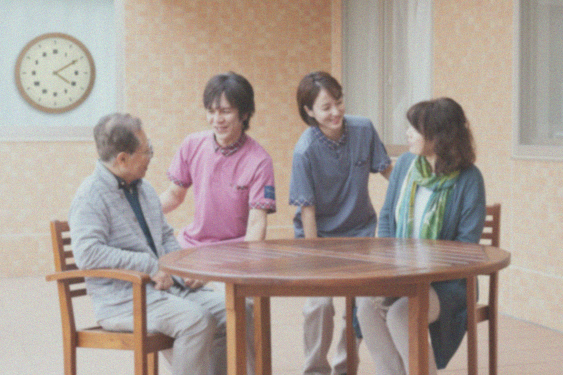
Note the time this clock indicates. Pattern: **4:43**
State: **4:10**
